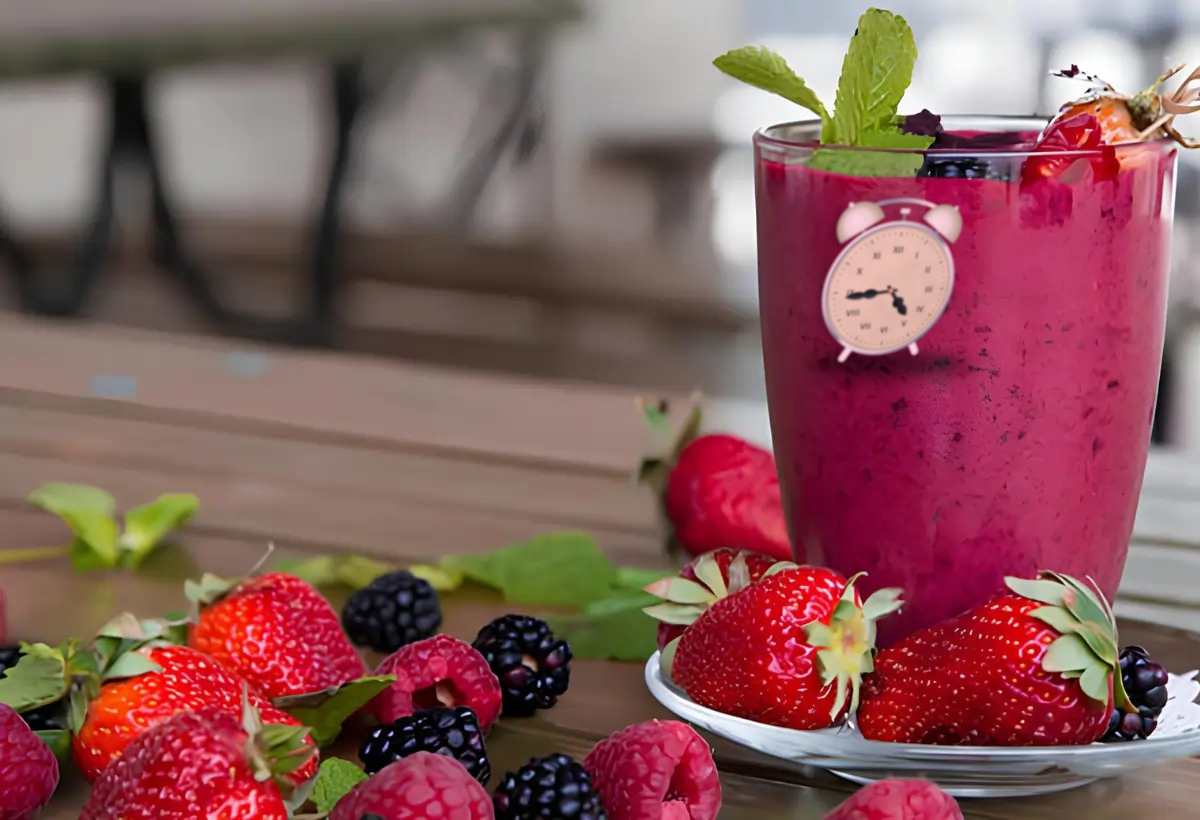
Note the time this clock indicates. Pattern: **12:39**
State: **4:44**
